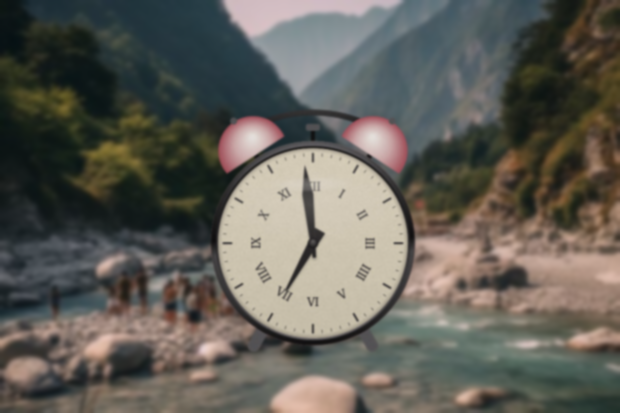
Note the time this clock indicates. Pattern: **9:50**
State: **6:59**
